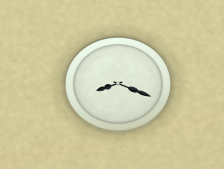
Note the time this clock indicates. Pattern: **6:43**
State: **8:19**
